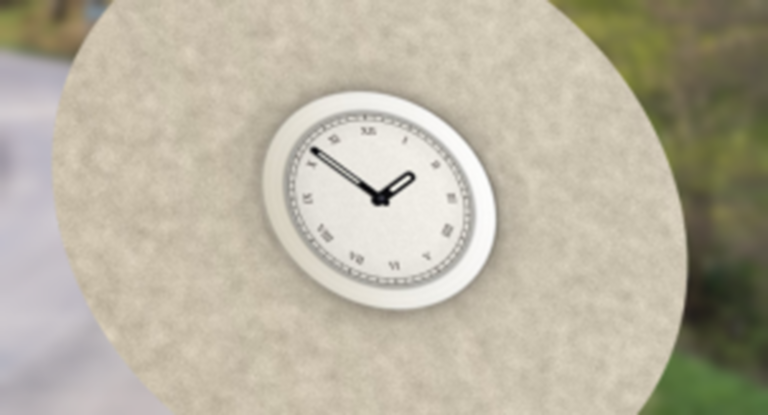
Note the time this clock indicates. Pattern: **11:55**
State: **1:52**
